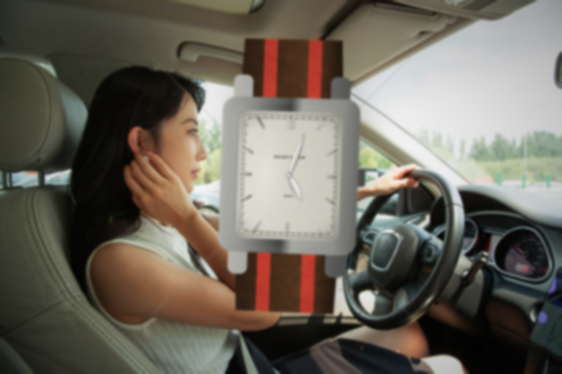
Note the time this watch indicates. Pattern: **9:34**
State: **5:03**
